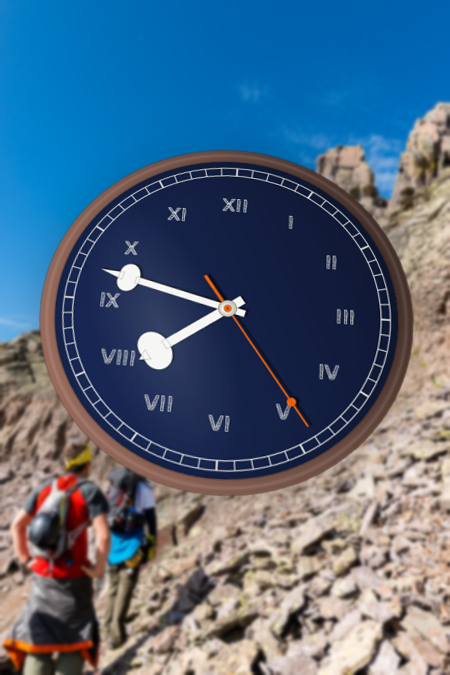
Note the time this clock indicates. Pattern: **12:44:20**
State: **7:47:24**
